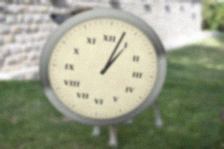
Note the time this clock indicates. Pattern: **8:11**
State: **1:03**
